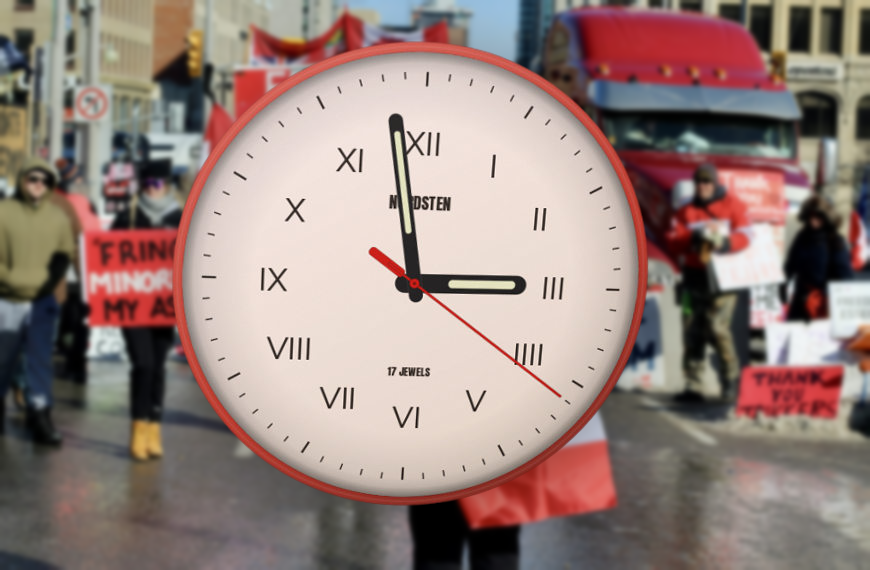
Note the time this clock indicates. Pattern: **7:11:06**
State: **2:58:21**
